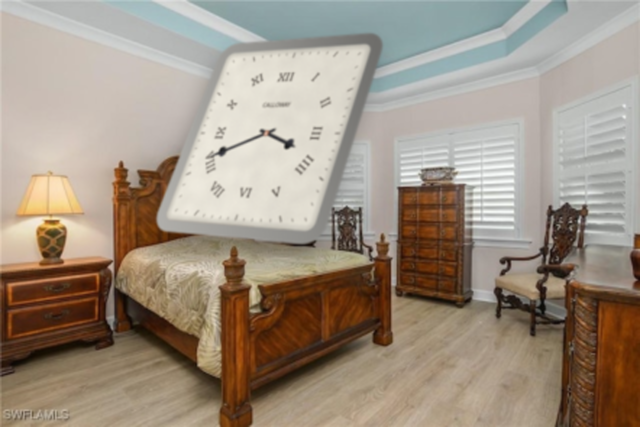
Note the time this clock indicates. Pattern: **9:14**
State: **3:41**
